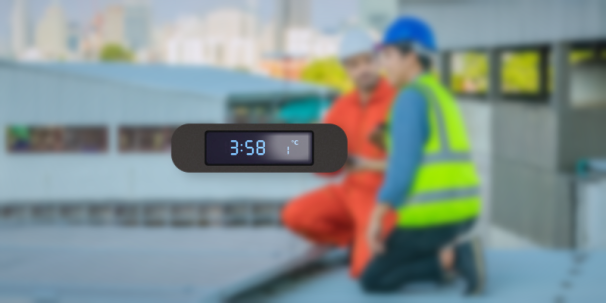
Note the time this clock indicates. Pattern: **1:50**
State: **3:58**
